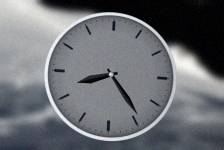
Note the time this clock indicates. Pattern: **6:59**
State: **8:24**
